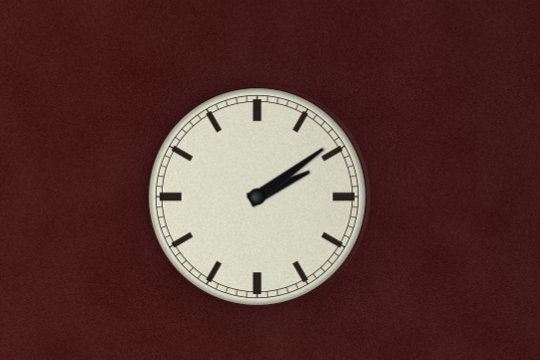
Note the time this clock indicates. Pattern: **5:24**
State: **2:09**
